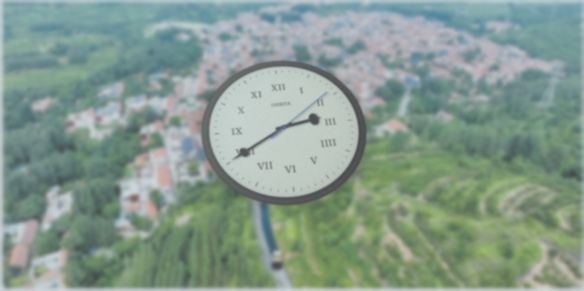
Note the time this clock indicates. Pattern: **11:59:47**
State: **2:40:09**
